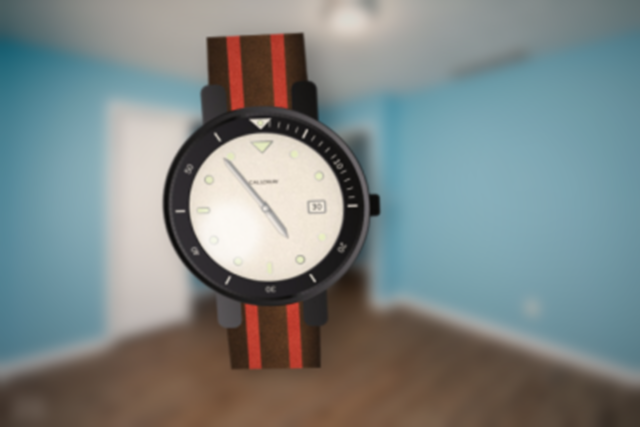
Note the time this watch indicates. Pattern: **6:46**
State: **4:54**
